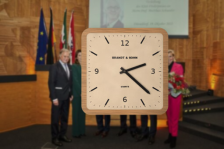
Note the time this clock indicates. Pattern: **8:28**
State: **2:22**
